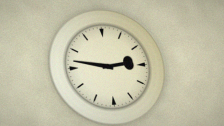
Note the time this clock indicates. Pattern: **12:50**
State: **2:47**
